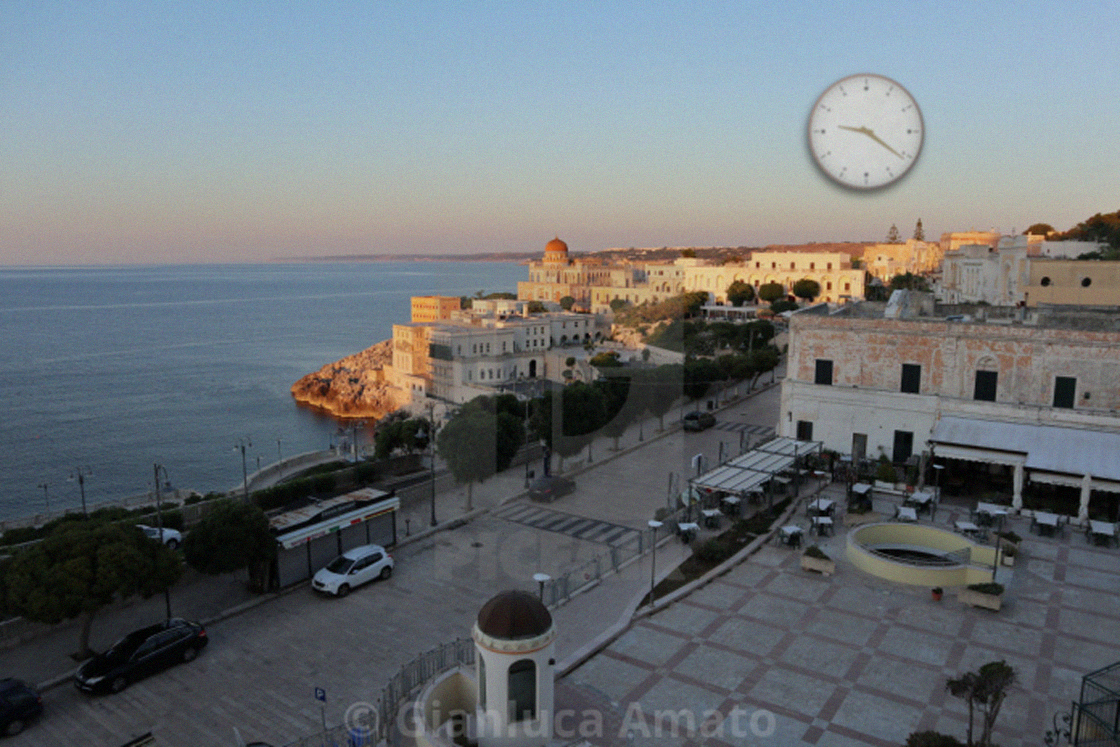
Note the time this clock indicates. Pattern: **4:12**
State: **9:21**
